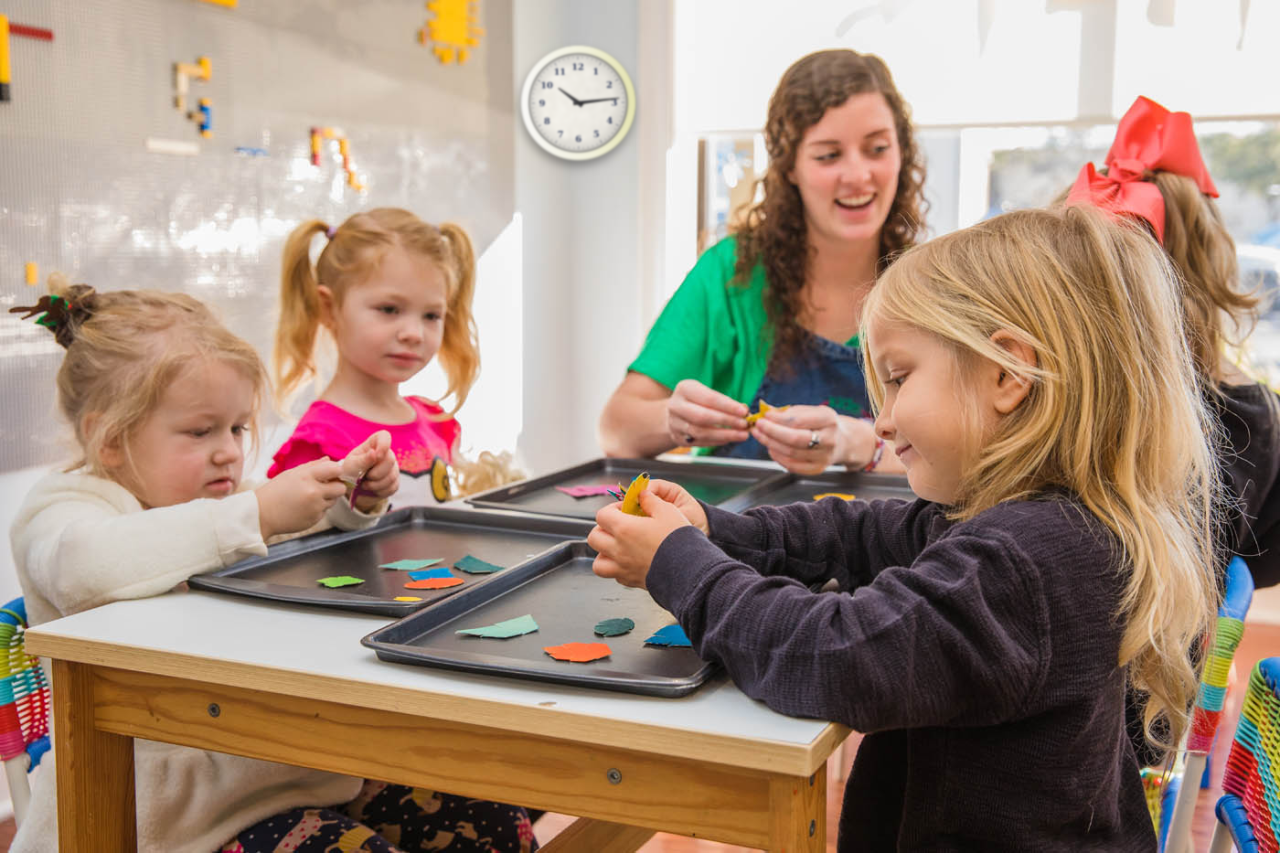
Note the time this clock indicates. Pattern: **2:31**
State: **10:14**
